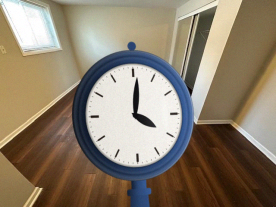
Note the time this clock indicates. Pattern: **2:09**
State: **4:01**
